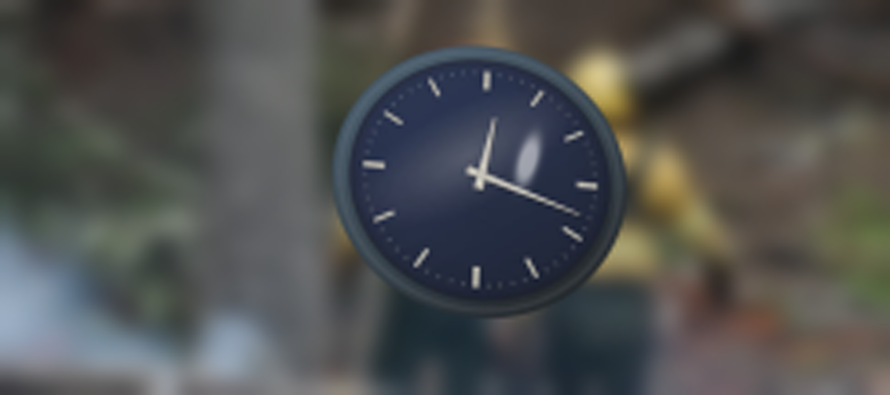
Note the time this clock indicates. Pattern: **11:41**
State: **12:18**
